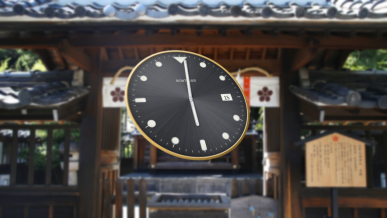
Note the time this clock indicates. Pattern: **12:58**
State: **6:01**
